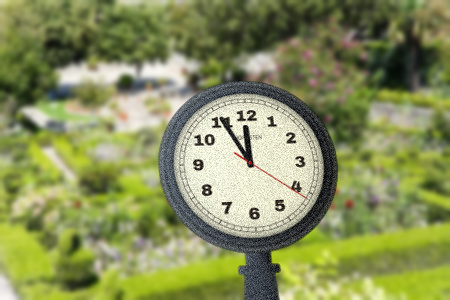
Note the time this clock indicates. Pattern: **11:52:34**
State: **11:55:21**
